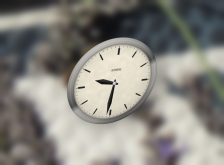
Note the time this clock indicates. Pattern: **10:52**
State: **9:31**
